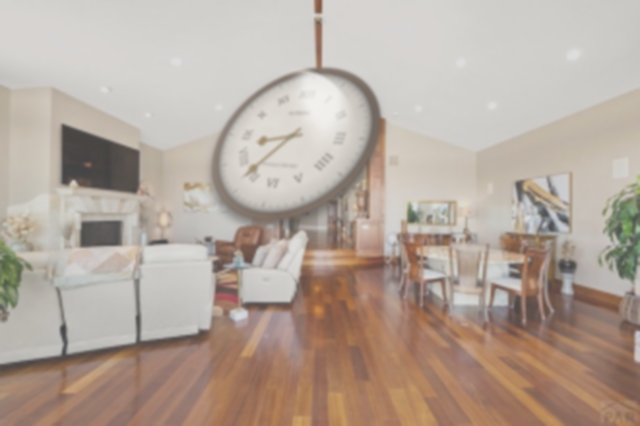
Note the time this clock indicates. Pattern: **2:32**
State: **8:36**
